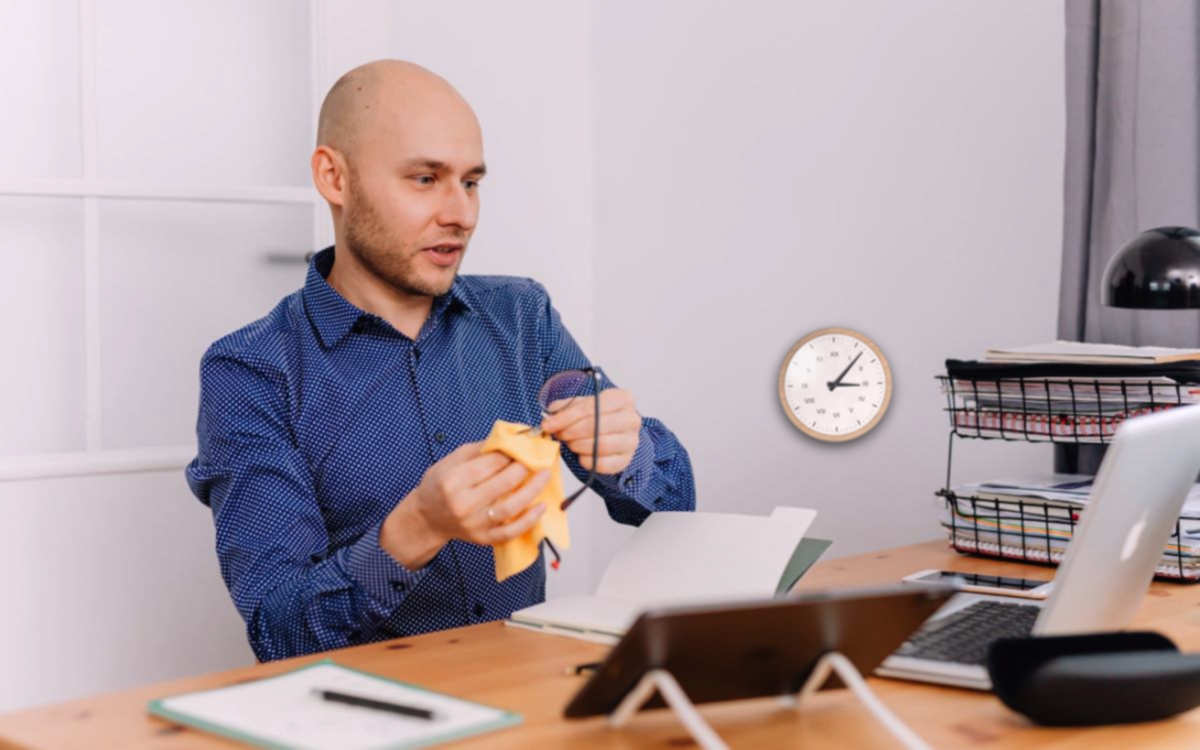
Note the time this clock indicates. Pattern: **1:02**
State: **3:07**
